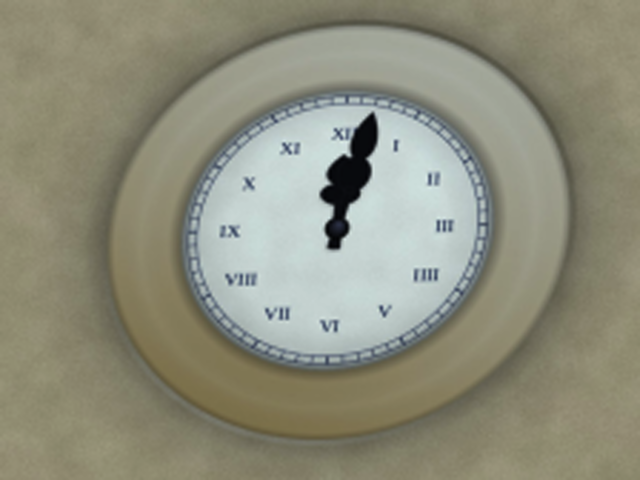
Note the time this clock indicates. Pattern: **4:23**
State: **12:02**
